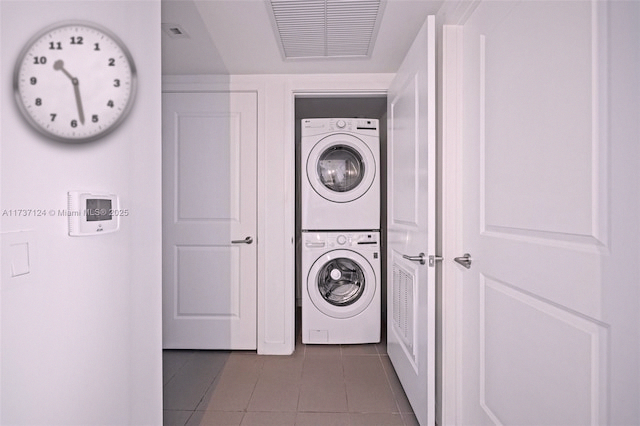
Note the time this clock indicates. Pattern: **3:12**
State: **10:28**
